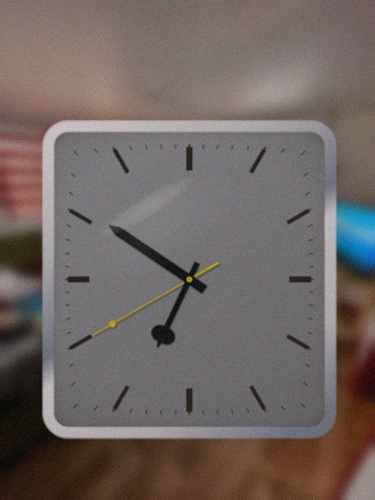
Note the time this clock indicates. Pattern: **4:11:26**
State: **6:50:40**
